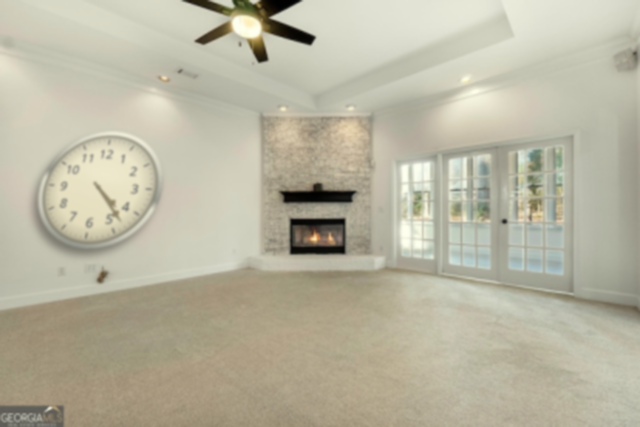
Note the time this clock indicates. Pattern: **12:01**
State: **4:23**
